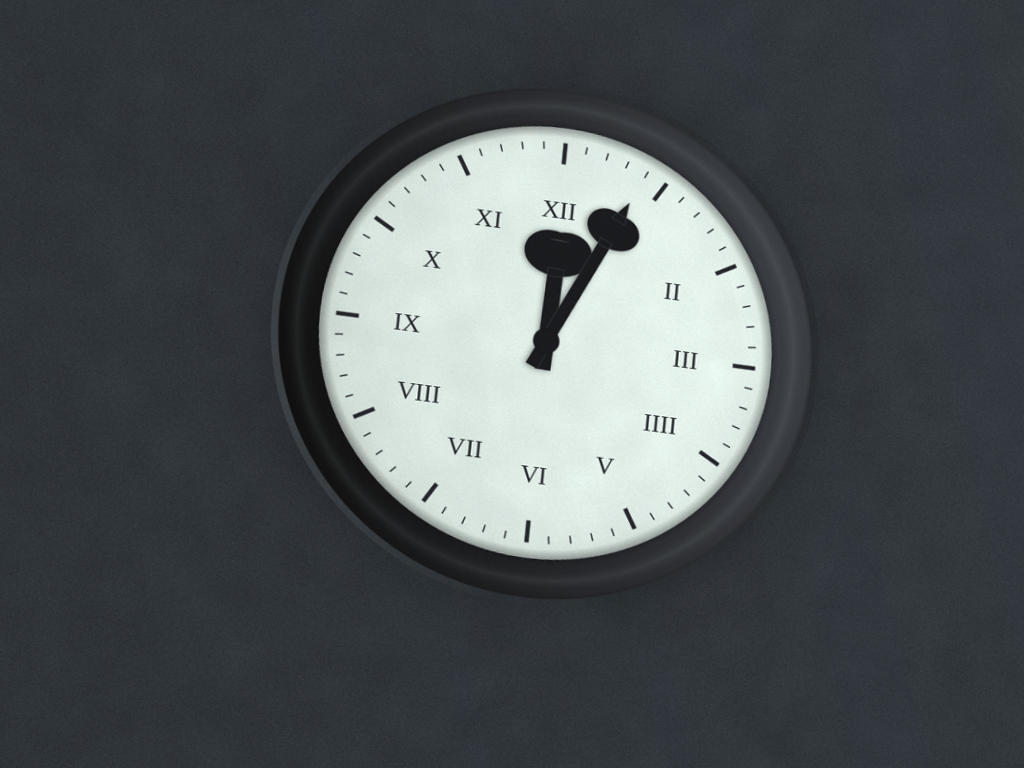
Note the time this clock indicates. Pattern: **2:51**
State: **12:04**
